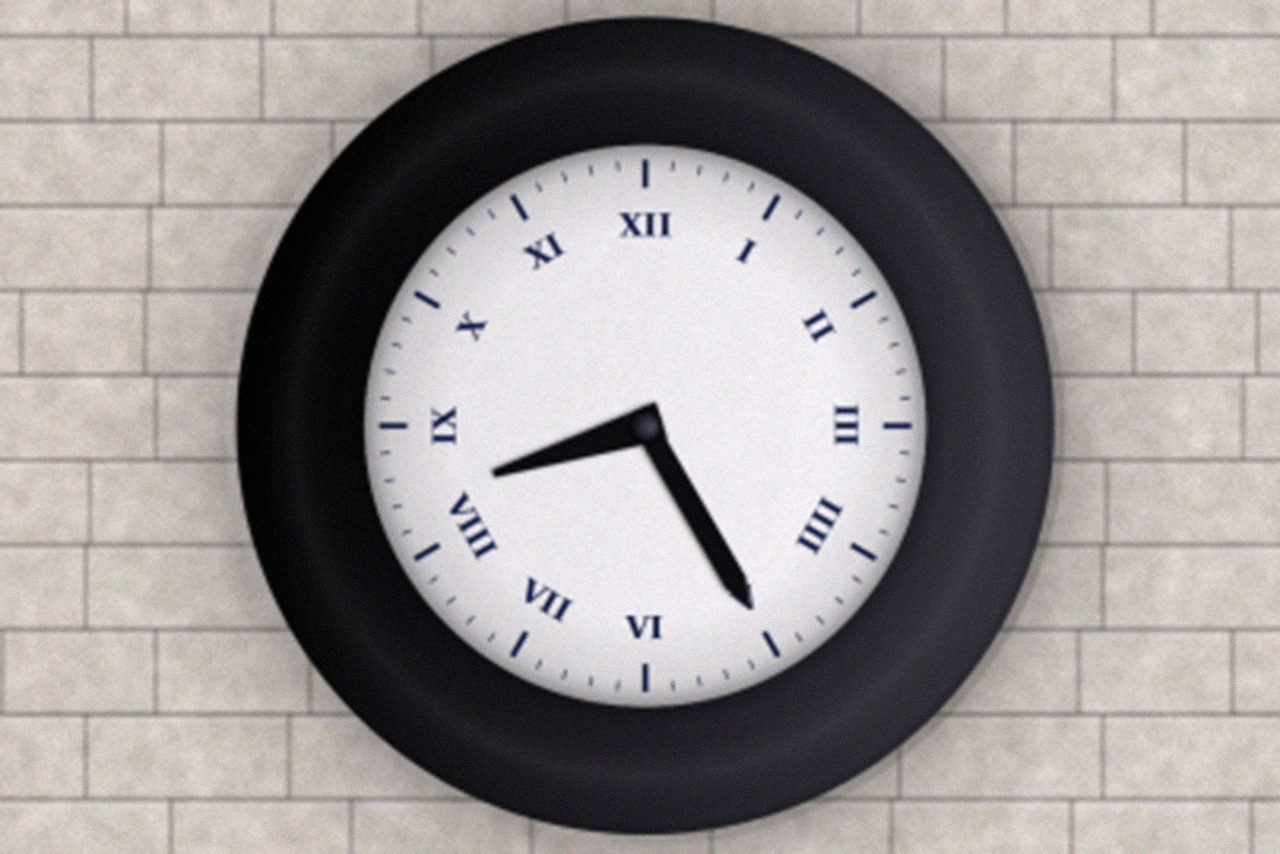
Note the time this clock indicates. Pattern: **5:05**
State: **8:25**
